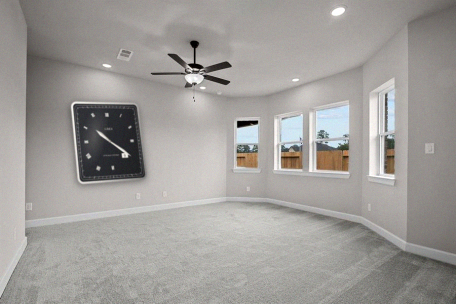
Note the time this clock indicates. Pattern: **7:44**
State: **10:21**
